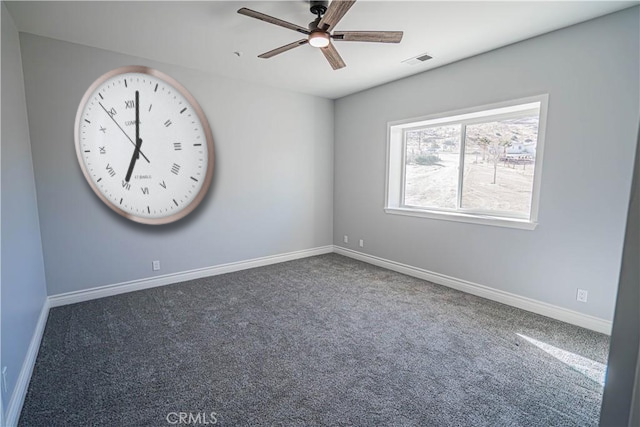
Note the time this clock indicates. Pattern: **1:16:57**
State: **7:01:54**
